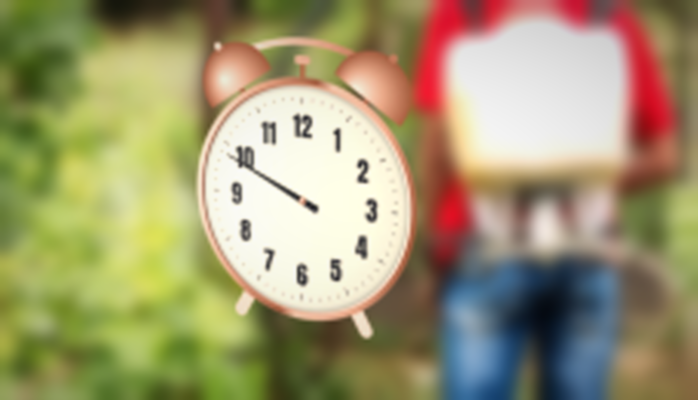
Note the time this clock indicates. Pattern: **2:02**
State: **9:49**
